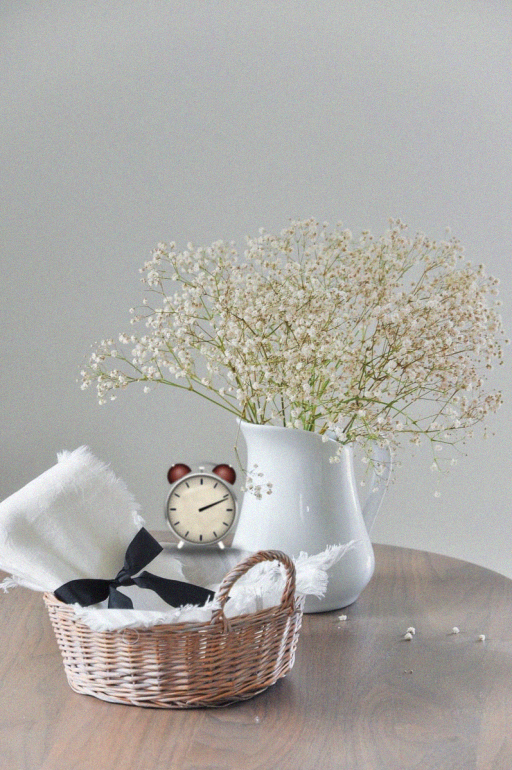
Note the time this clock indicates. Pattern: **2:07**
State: **2:11**
